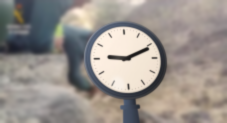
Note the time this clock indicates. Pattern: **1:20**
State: **9:11**
